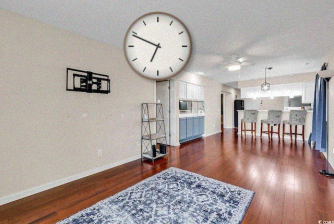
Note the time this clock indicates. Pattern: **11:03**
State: **6:49**
